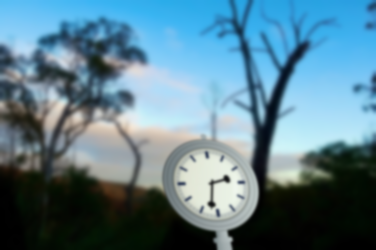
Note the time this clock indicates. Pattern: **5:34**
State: **2:32**
